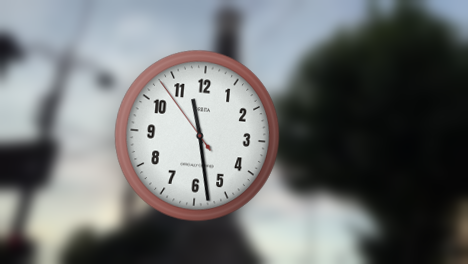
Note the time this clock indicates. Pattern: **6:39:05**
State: **11:27:53**
